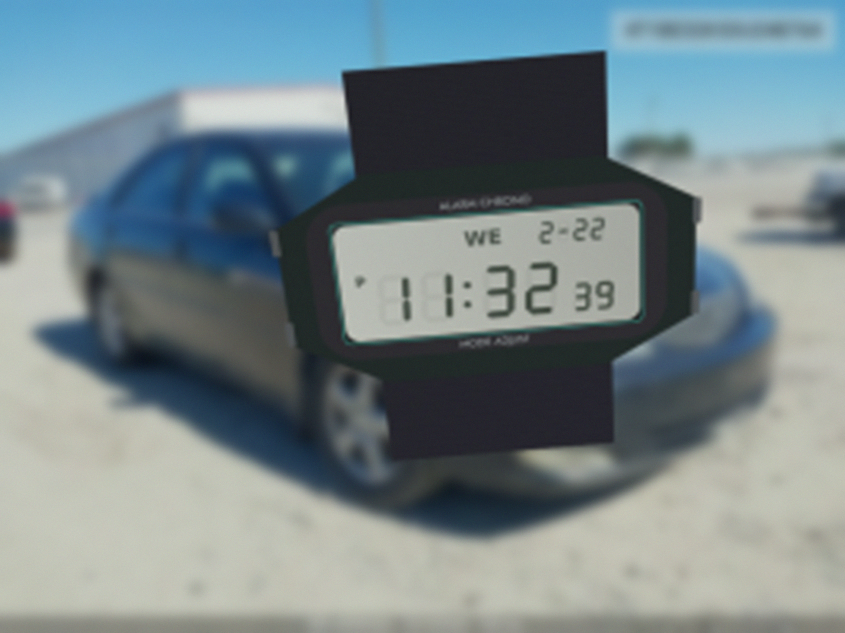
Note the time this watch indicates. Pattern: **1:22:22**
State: **11:32:39**
